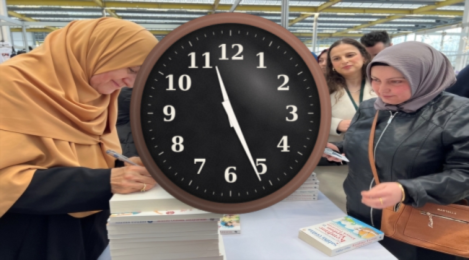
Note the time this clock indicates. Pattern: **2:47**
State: **11:26**
